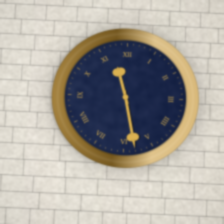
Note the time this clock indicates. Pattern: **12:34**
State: **11:28**
